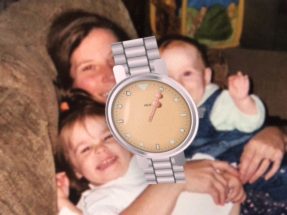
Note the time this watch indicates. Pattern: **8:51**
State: **1:05**
